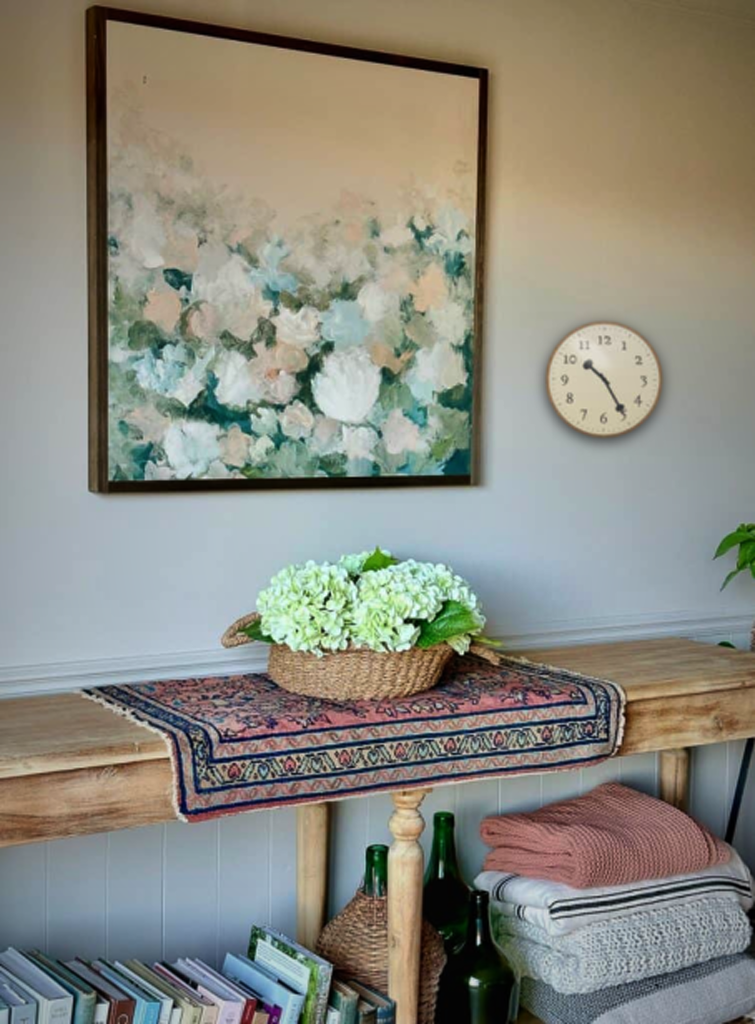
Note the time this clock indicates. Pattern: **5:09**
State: **10:25**
